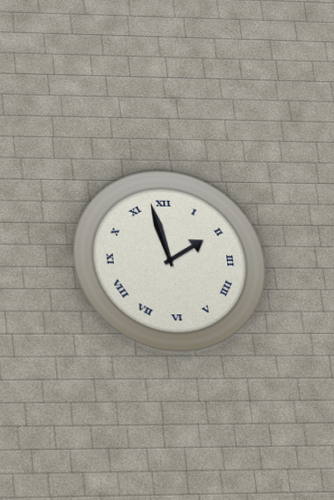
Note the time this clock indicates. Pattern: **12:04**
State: **1:58**
